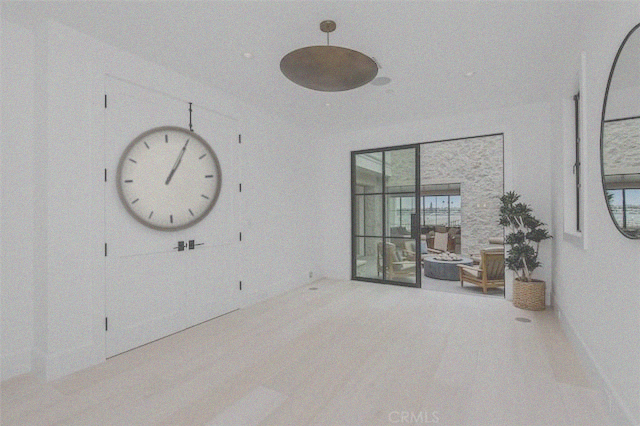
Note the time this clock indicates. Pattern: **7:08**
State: **1:05**
